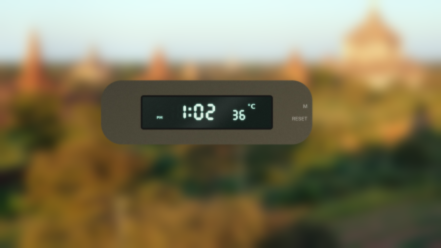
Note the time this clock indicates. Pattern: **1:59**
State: **1:02**
